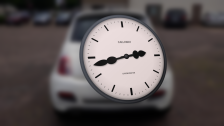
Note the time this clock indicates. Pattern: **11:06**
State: **2:43**
